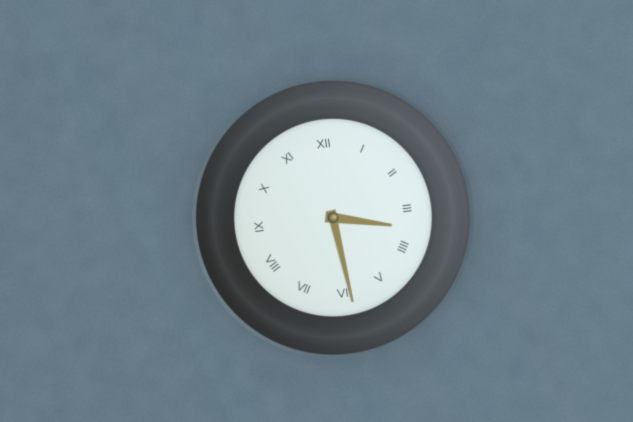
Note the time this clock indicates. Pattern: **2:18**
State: **3:29**
